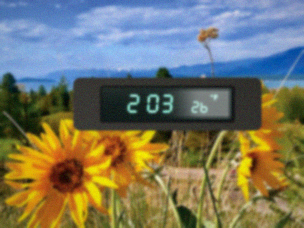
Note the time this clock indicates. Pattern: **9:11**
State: **2:03**
